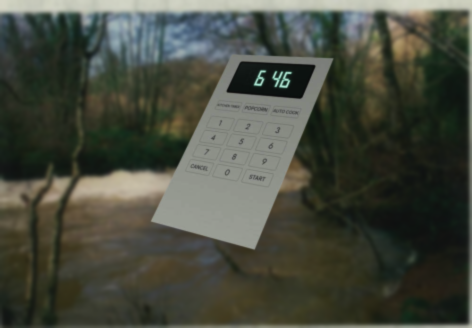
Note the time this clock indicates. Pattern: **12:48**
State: **6:46**
